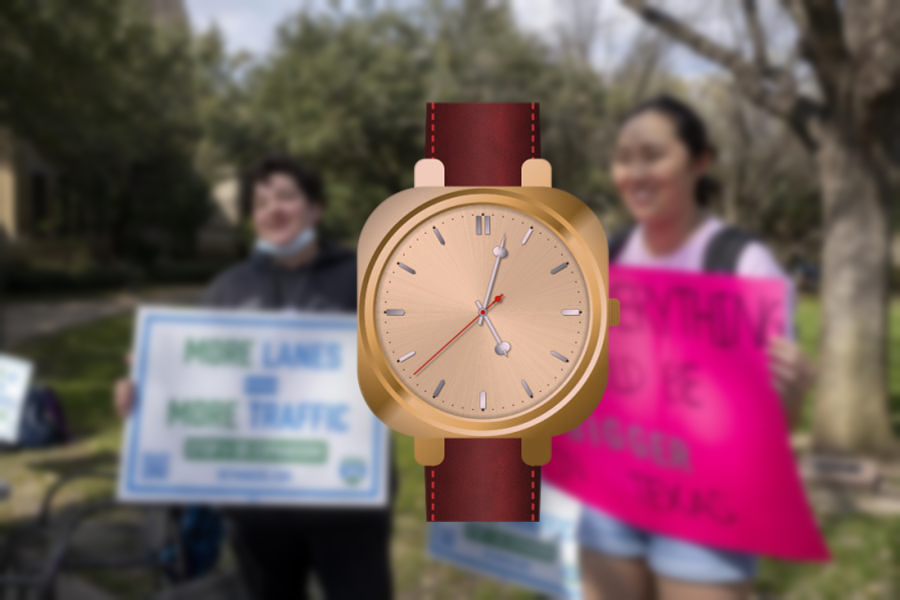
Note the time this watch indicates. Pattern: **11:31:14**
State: **5:02:38**
